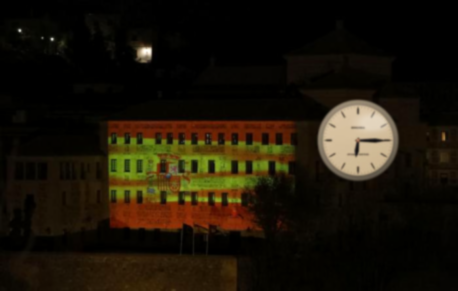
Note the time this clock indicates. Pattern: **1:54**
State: **6:15**
